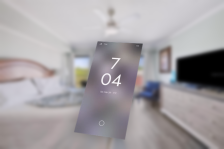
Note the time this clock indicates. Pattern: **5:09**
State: **7:04**
